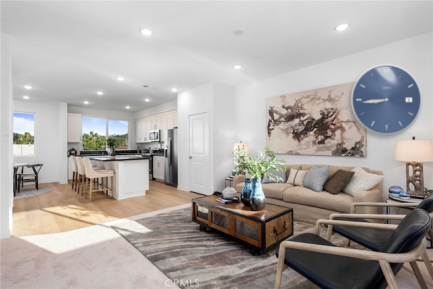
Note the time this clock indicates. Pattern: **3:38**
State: **8:44**
